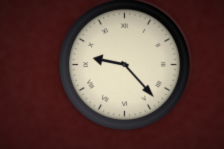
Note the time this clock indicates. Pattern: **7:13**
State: **9:23**
